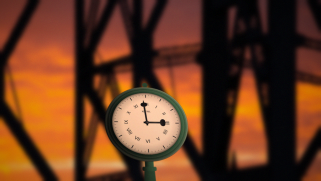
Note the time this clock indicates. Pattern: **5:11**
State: **2:59**
